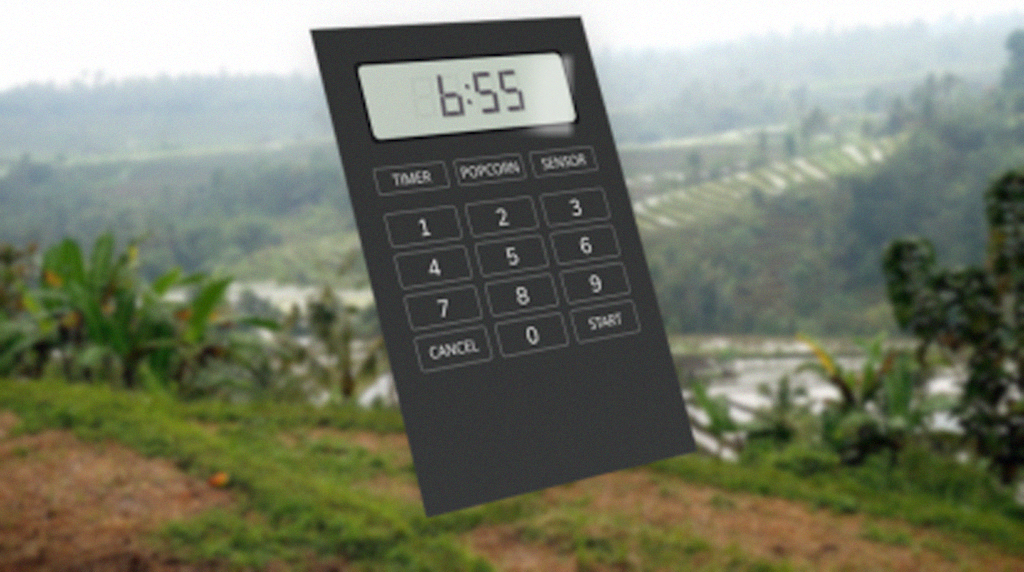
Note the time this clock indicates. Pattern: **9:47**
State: **6:55**
